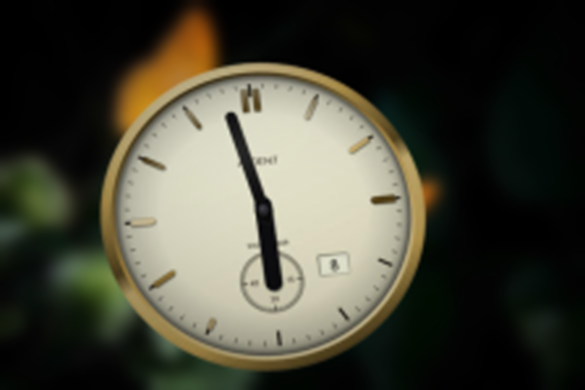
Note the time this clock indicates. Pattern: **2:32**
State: **5:58**
